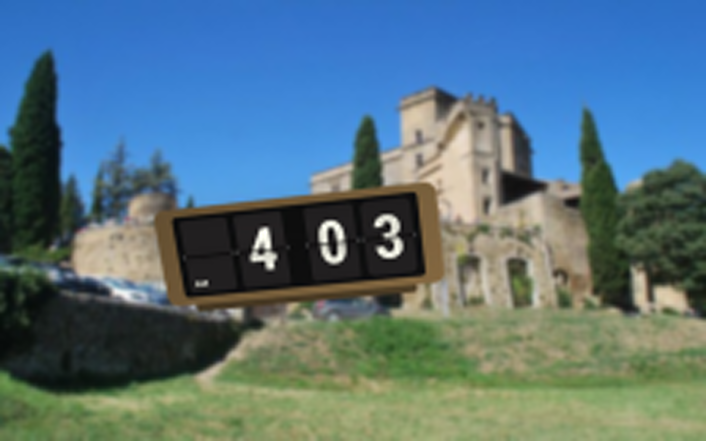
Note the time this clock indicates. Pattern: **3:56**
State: **4:03**
